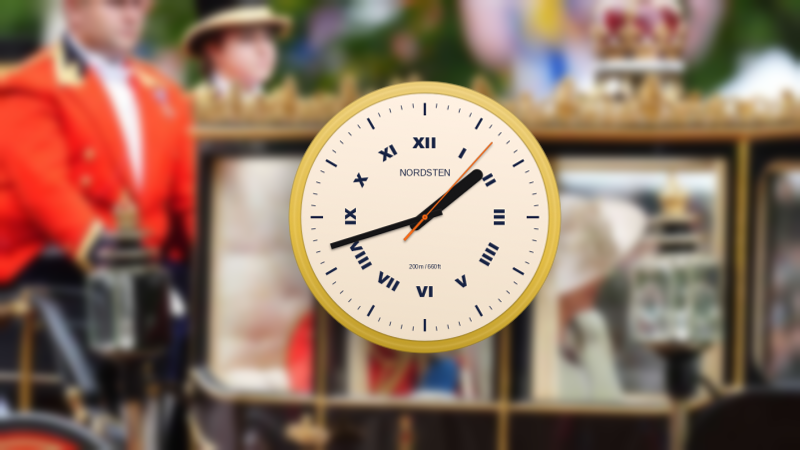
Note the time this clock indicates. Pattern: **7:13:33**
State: **1:42:07**
